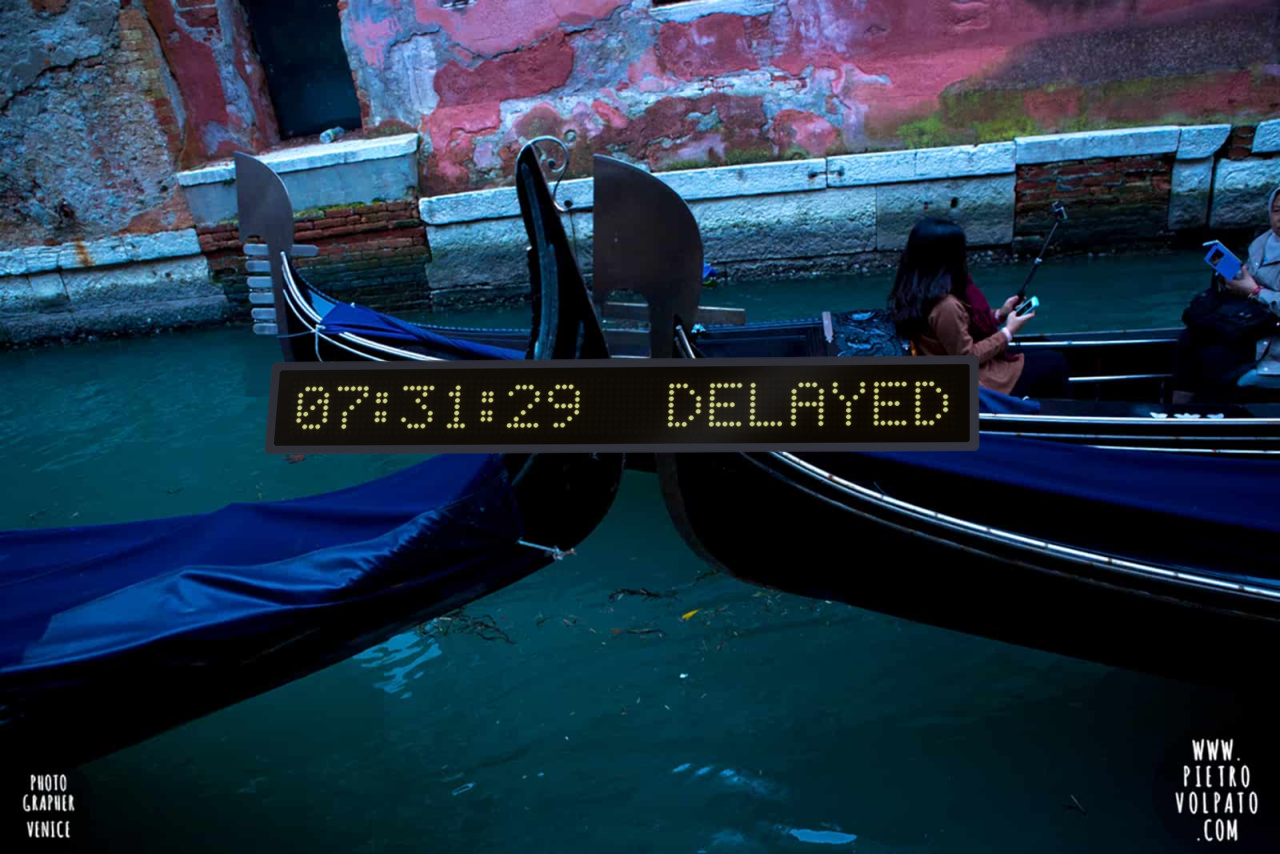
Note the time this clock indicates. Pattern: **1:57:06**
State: **7:31:29**
